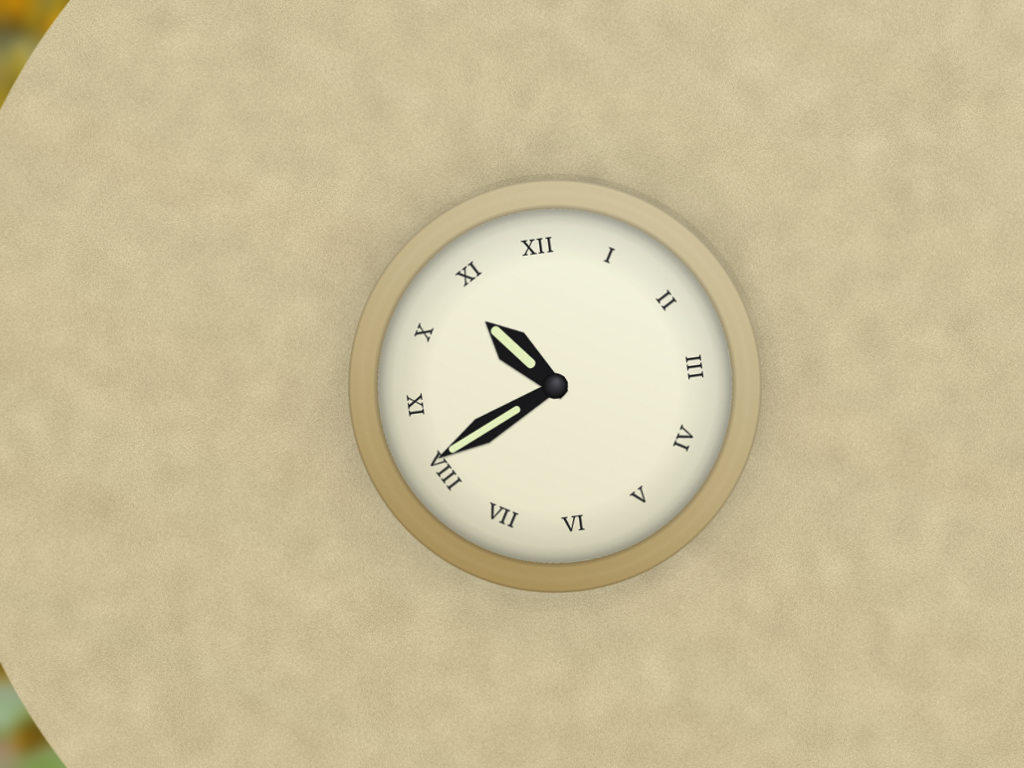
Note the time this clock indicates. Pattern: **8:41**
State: **10:41**
